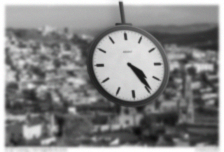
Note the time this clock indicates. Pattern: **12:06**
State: **4:24**
